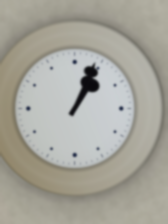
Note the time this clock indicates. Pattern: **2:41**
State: **1:04**
